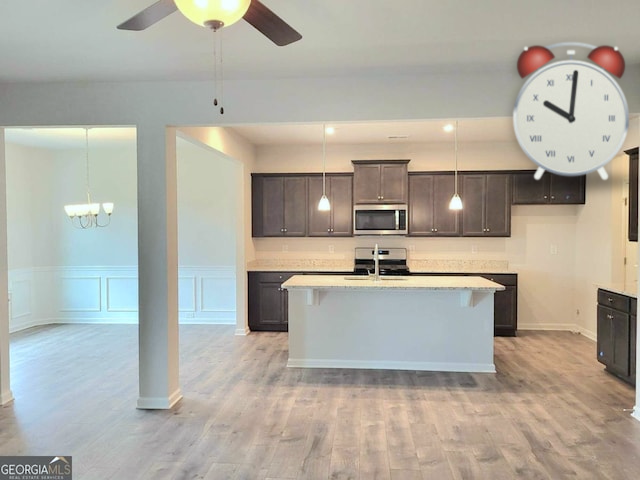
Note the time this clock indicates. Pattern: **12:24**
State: **10:01**
